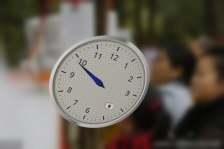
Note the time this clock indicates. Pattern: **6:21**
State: **9:49**
